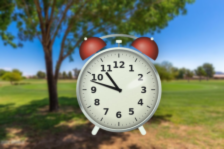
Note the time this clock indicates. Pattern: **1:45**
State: **10:48**
